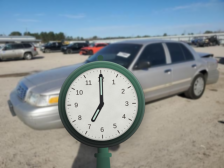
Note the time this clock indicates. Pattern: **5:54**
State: **7:00**
